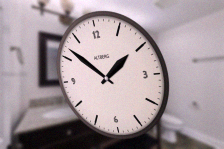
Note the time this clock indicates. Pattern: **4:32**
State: **1:52**
